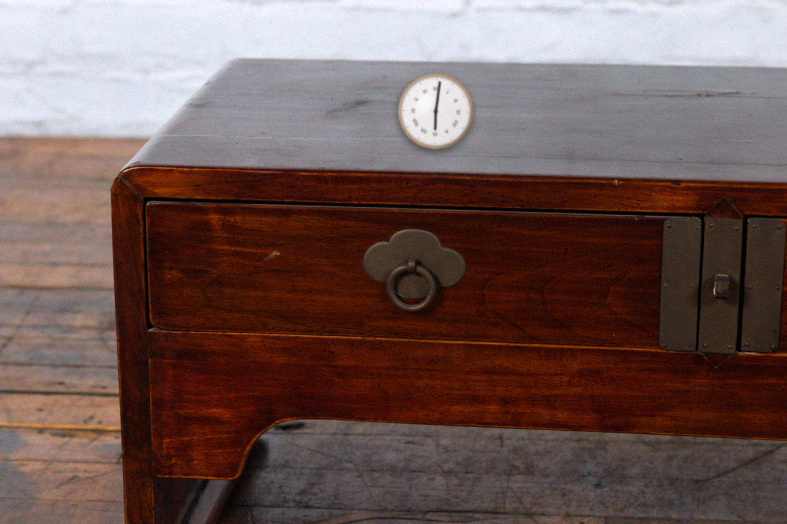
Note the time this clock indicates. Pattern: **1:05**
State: **6:01**
